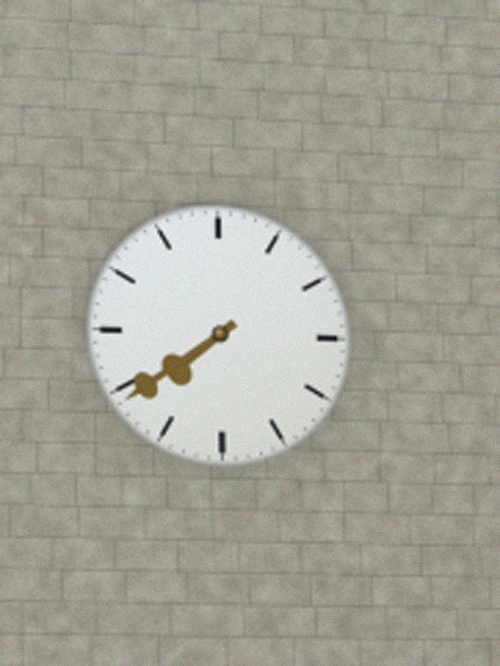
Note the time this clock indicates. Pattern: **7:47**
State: **7:39**
